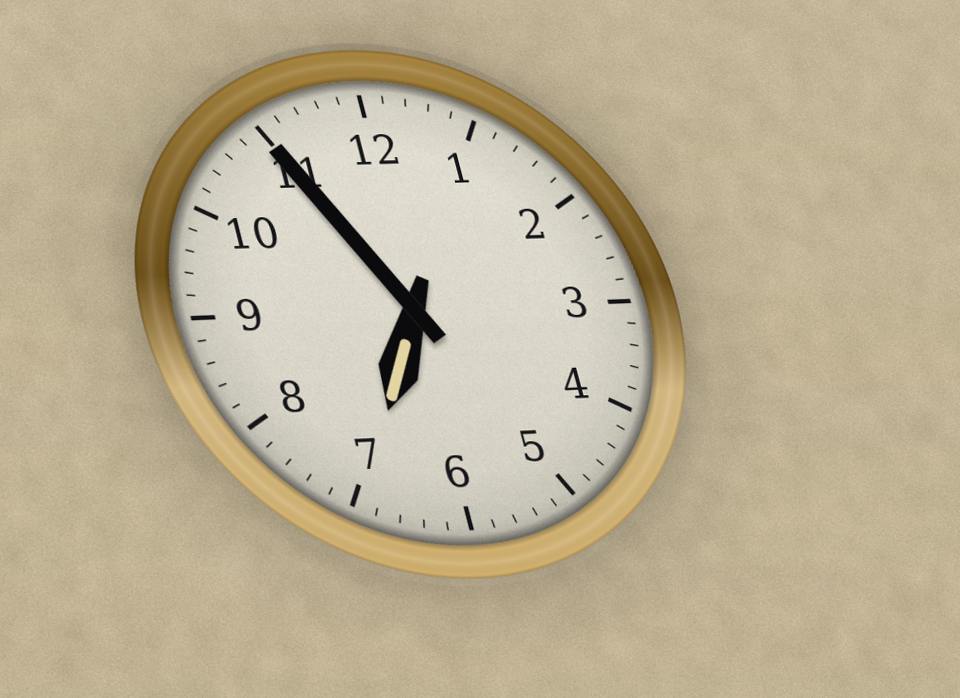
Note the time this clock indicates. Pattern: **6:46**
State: **6:55**
